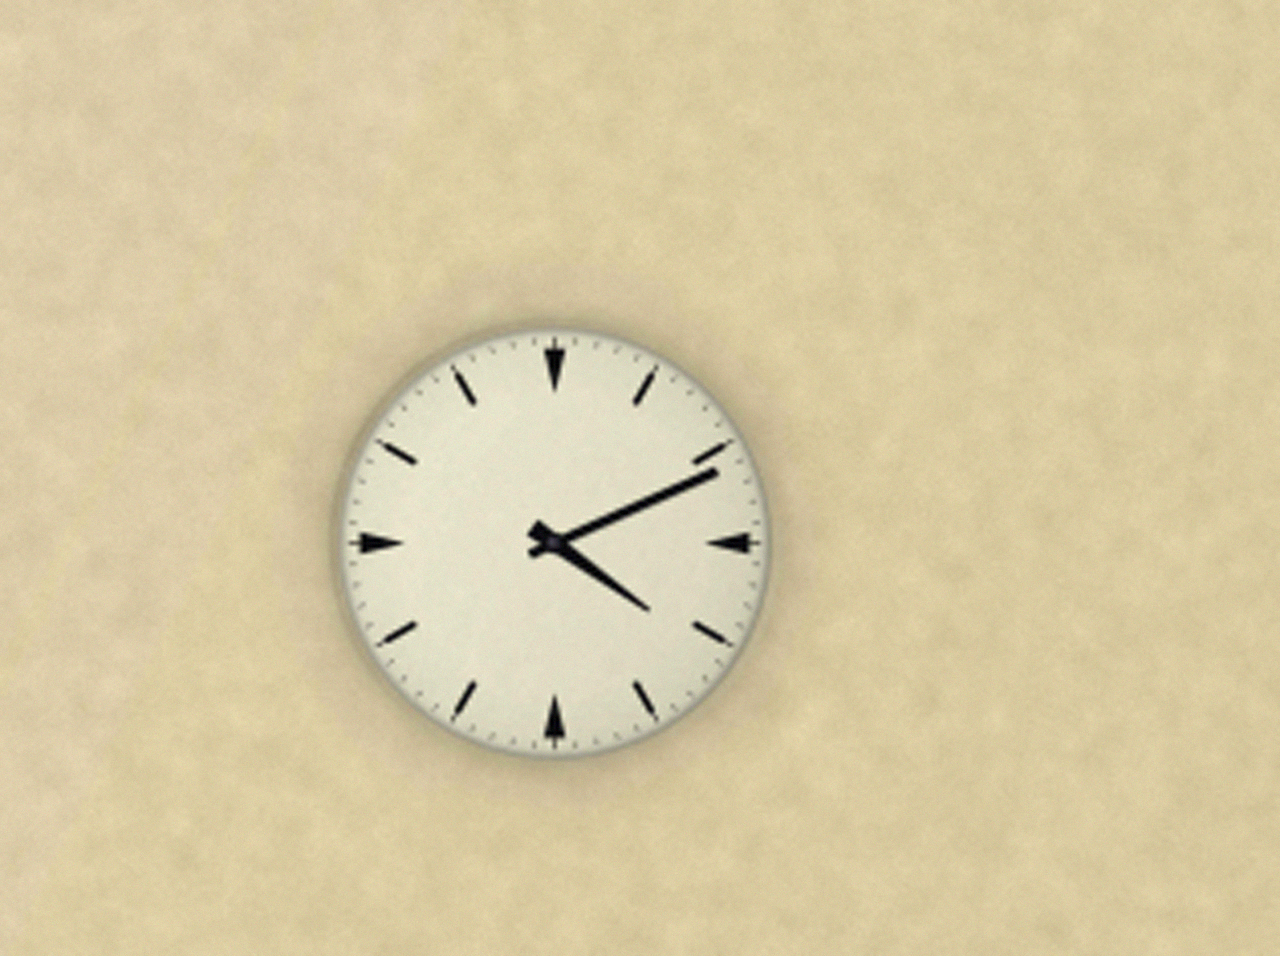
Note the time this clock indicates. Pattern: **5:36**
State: **4:11**
